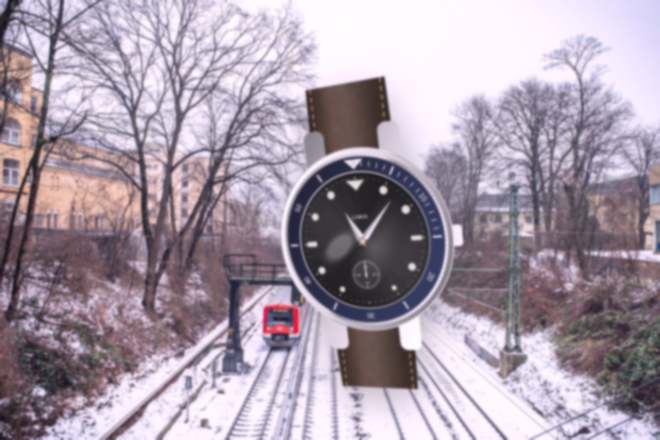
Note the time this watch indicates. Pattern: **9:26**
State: **11:07**
